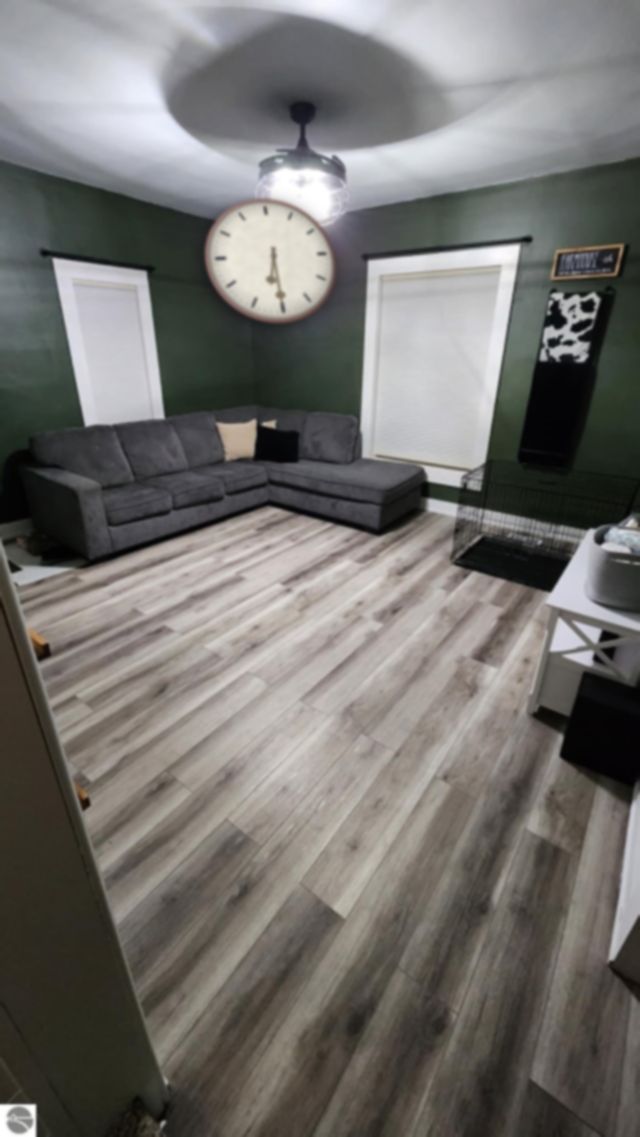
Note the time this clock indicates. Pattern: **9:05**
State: **6:30**
